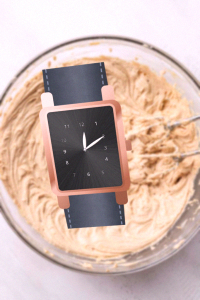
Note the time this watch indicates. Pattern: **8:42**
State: **12:10**
